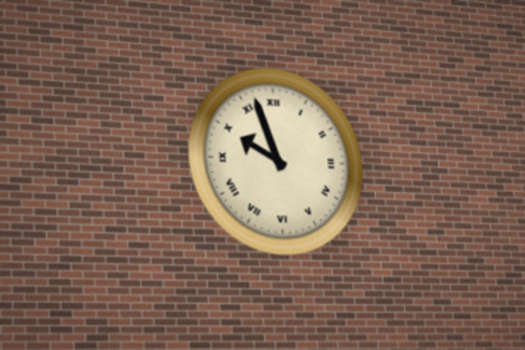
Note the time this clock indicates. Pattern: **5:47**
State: **9:57**
